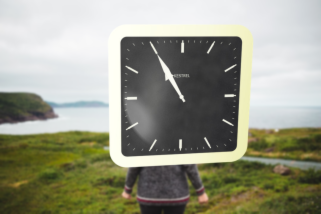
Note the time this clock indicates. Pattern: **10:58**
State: **10:55**
